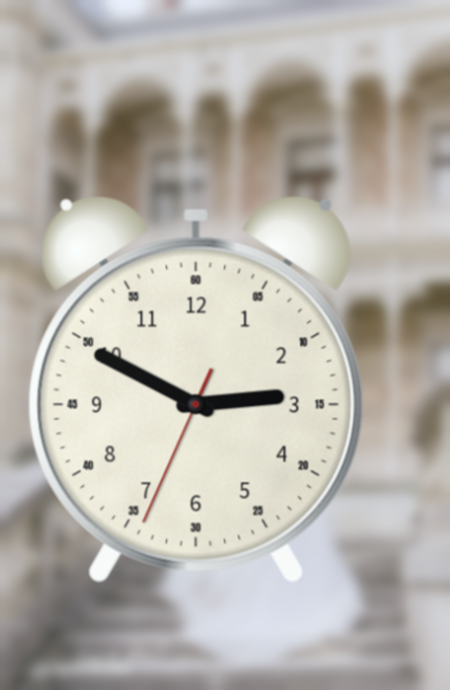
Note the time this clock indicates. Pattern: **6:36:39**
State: **2:49:34**
